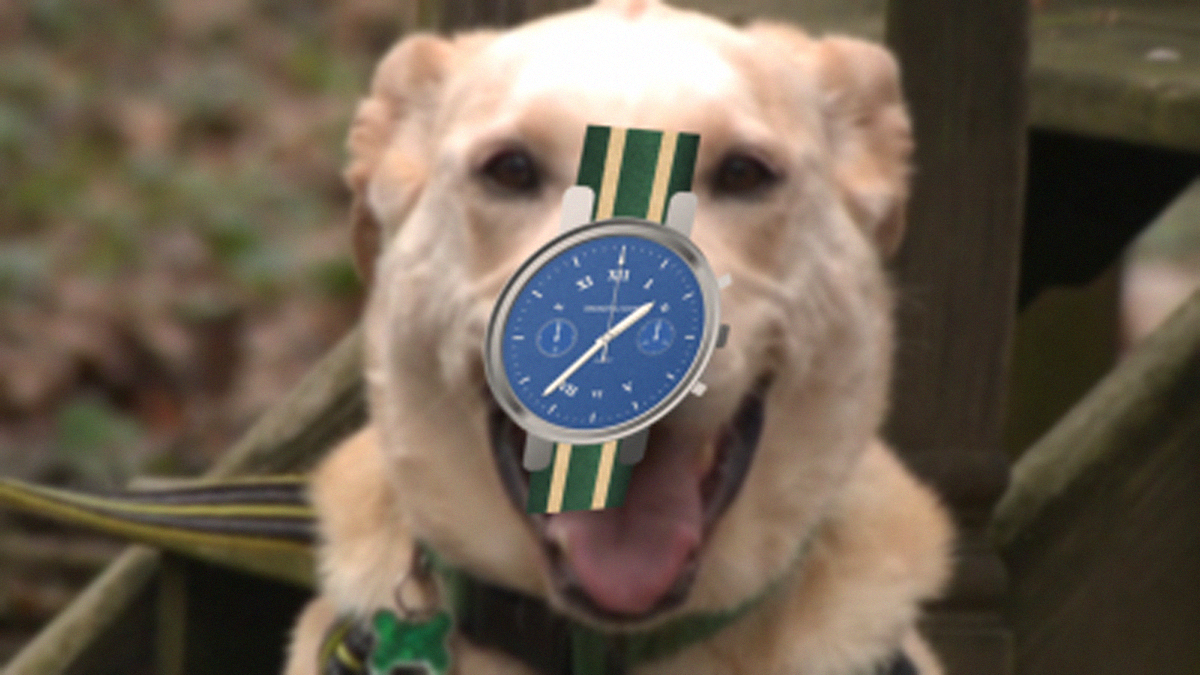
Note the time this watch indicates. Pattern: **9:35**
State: **1:37**
